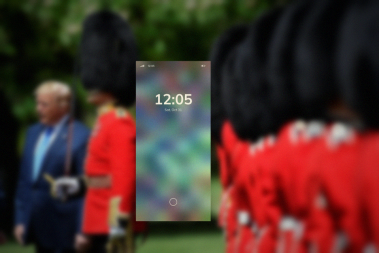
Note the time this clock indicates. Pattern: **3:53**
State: **12:05**
